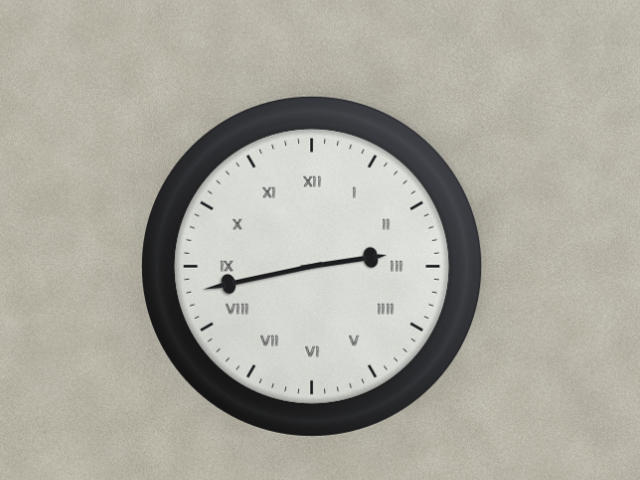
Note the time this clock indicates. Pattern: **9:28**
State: **2:43**
